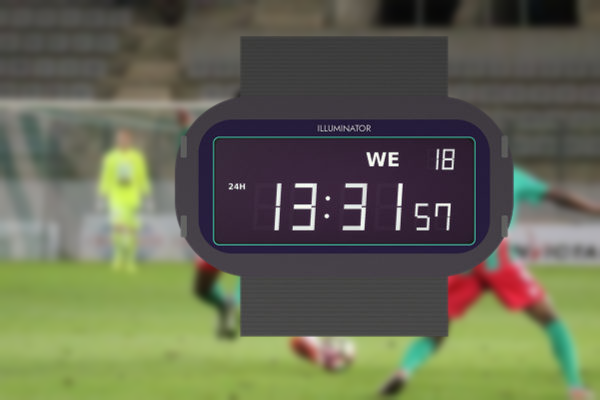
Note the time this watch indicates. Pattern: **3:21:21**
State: **13:31:57**
